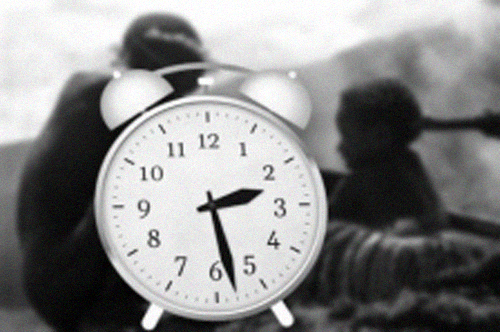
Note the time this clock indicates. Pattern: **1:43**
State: **2:28**
